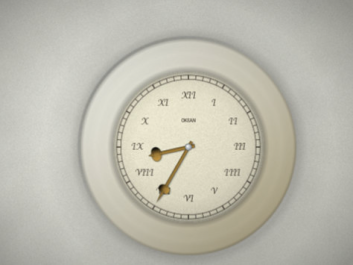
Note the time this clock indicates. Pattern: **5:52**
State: **8:35**
